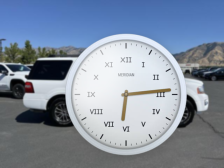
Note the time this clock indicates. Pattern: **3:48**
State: **6:14**
